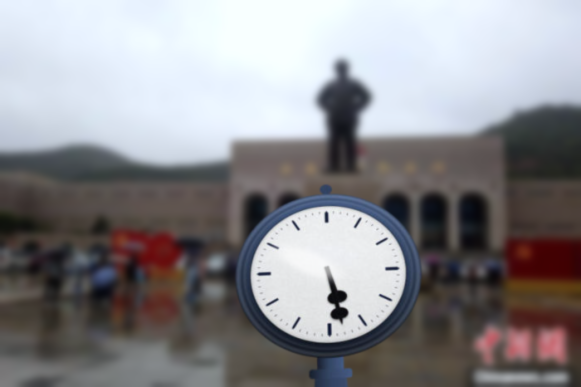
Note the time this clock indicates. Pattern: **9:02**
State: **5:28**
